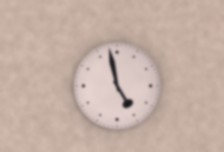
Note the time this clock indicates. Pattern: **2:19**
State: **4:58**
